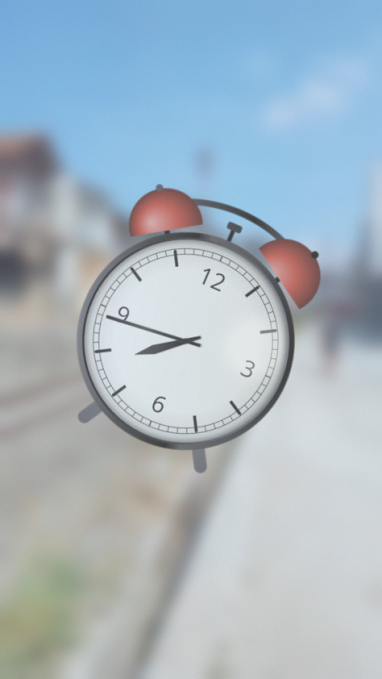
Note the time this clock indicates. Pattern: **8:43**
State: **7:44**
